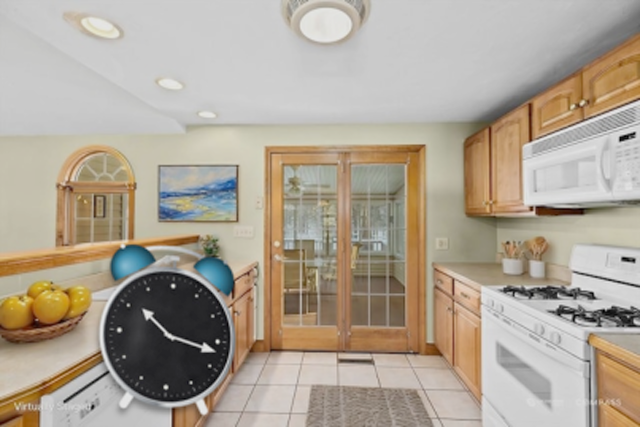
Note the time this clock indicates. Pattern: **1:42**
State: **10:17**
